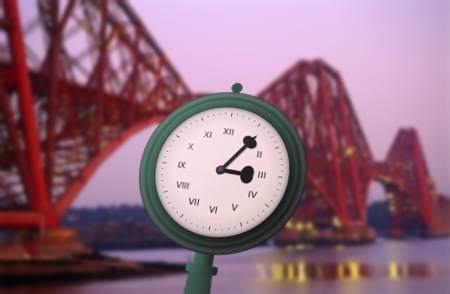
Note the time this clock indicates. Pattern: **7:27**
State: **3:06**
